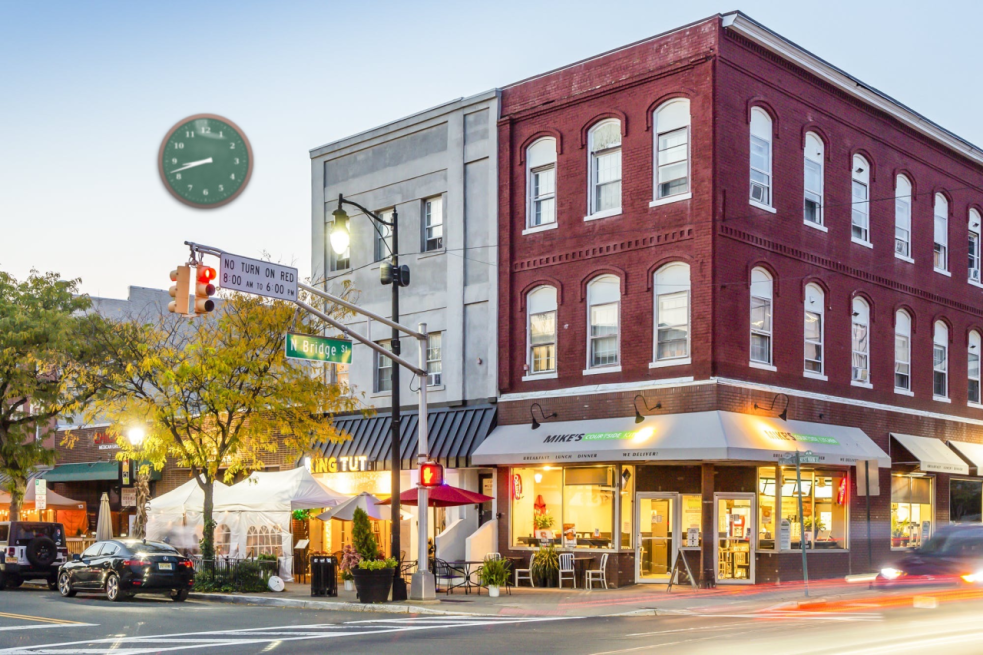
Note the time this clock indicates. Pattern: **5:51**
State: **8:42**
